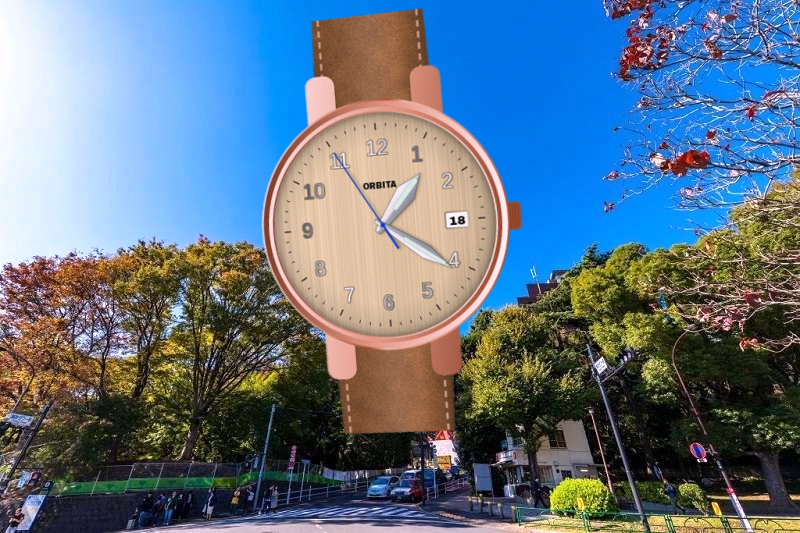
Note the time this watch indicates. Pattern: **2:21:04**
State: **1:20:55**
